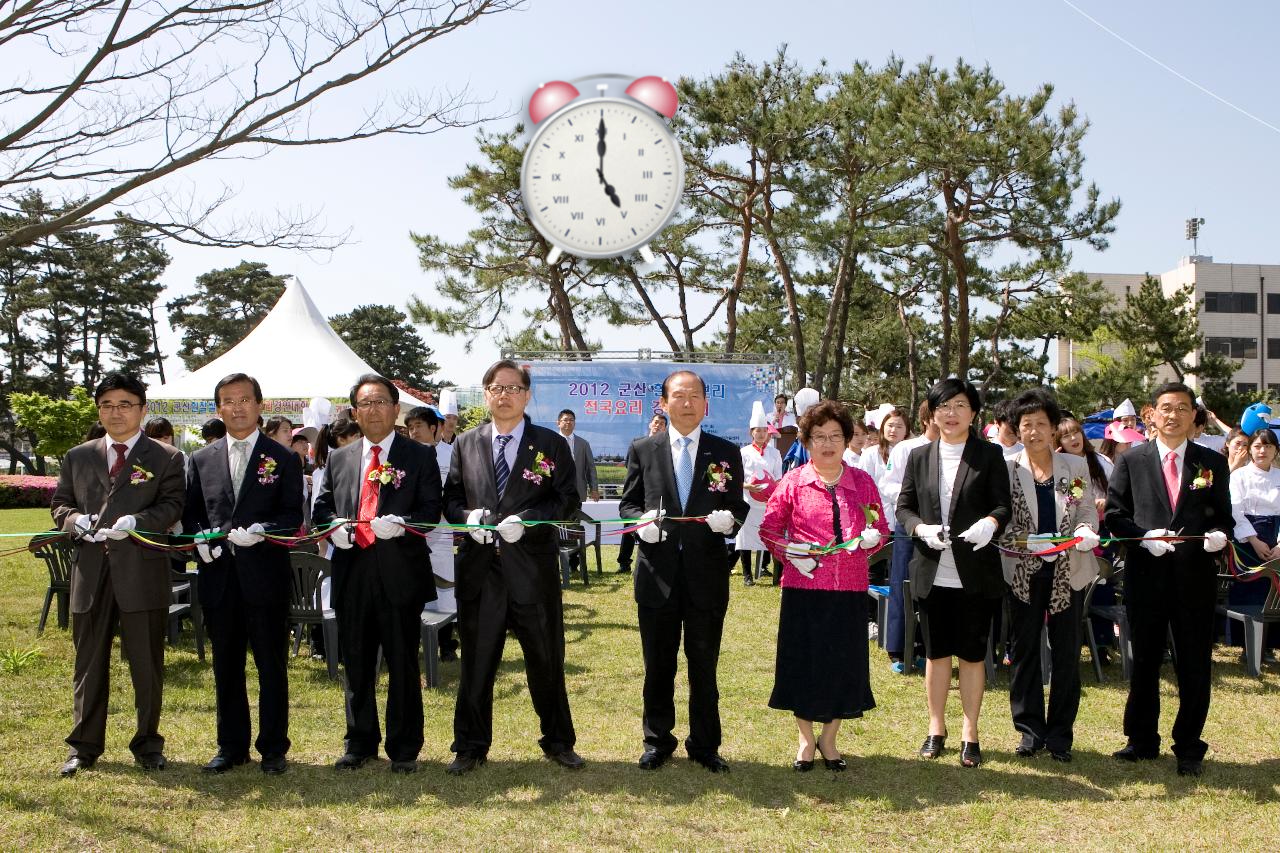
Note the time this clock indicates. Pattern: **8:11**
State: **5:00**
